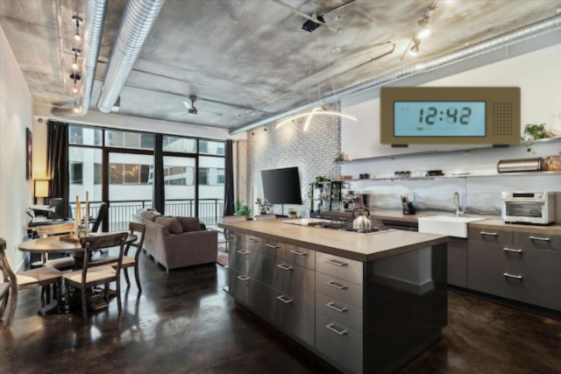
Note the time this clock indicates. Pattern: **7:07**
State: **12:42**
